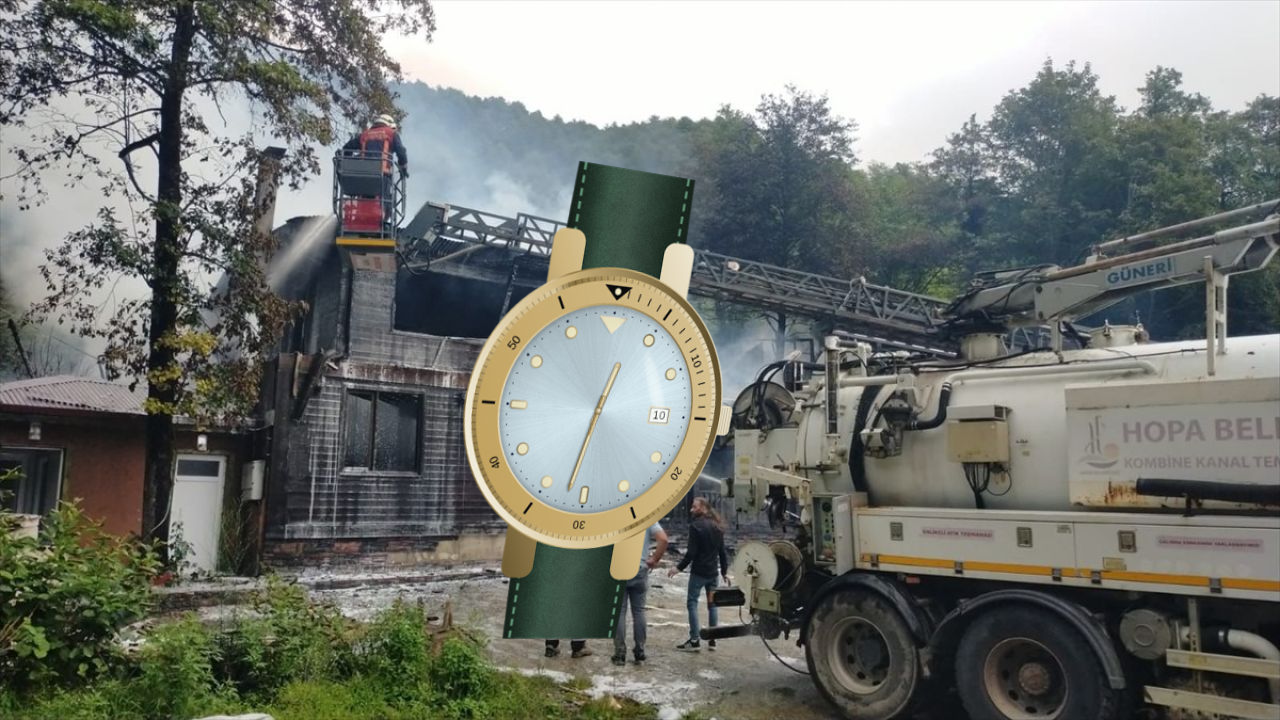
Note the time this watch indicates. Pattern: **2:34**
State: **12:32**
